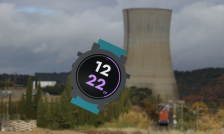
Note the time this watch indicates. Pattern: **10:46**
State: **12:22**
